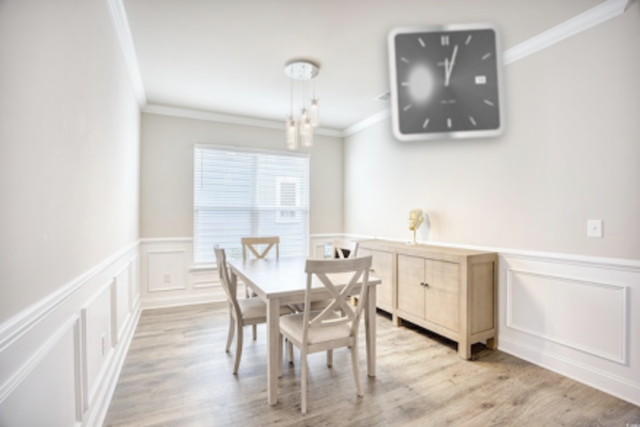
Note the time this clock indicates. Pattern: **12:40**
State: **12:03**
